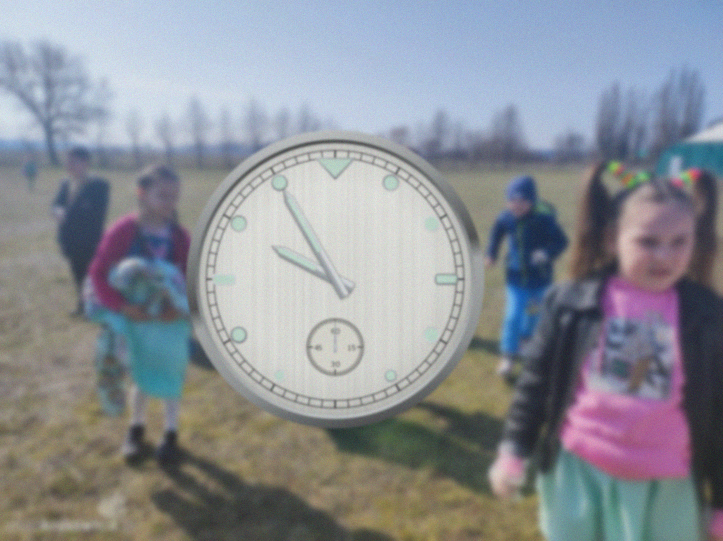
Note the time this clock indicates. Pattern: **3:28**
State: **9:55**
